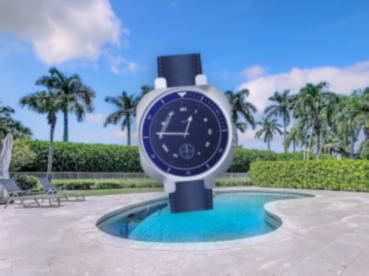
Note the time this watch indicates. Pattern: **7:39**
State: **12:46**
